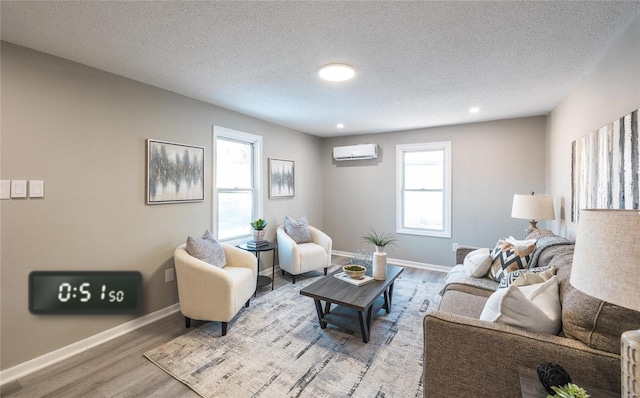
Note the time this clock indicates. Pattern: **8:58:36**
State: **0:51:50**
